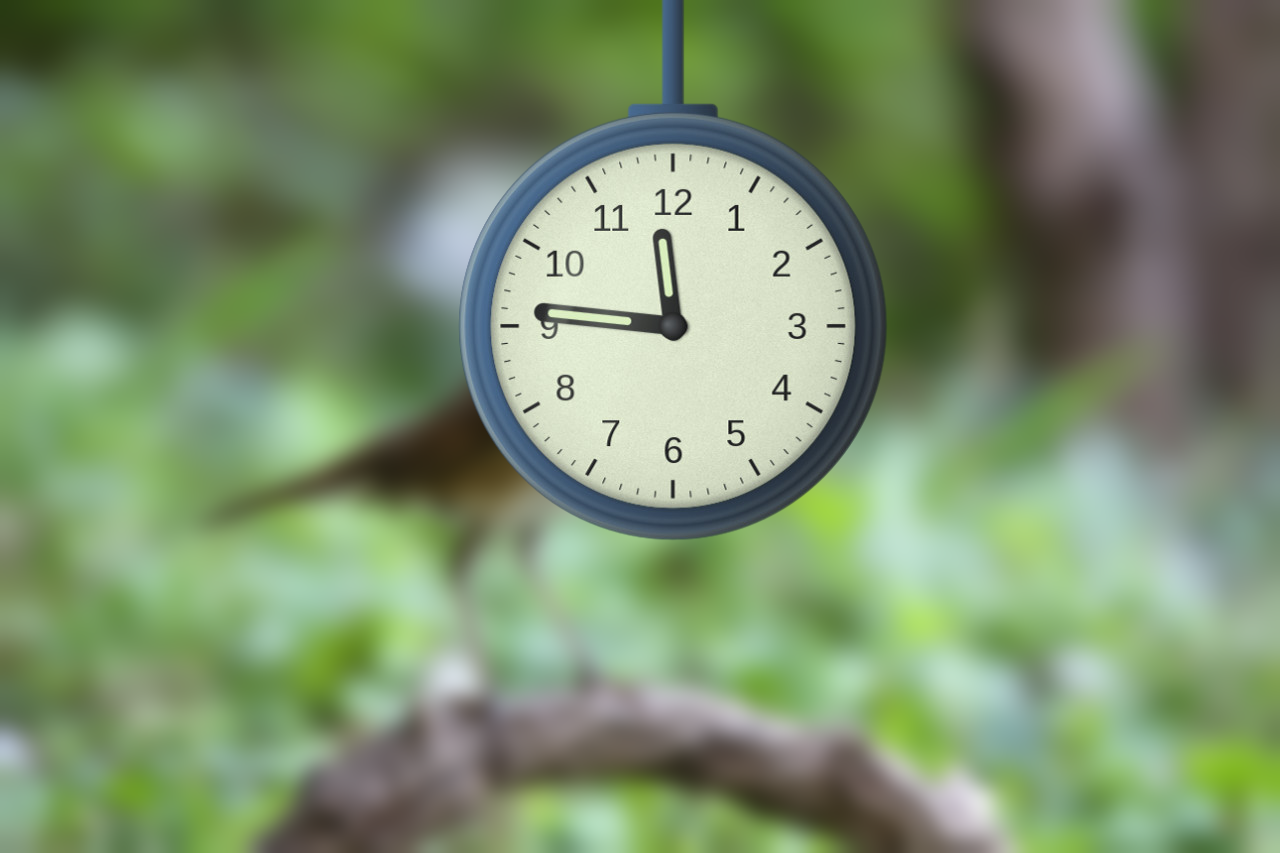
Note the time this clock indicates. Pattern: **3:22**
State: **11:46**
